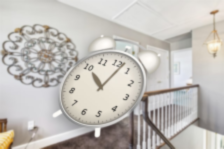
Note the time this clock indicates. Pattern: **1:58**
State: **10:02**
